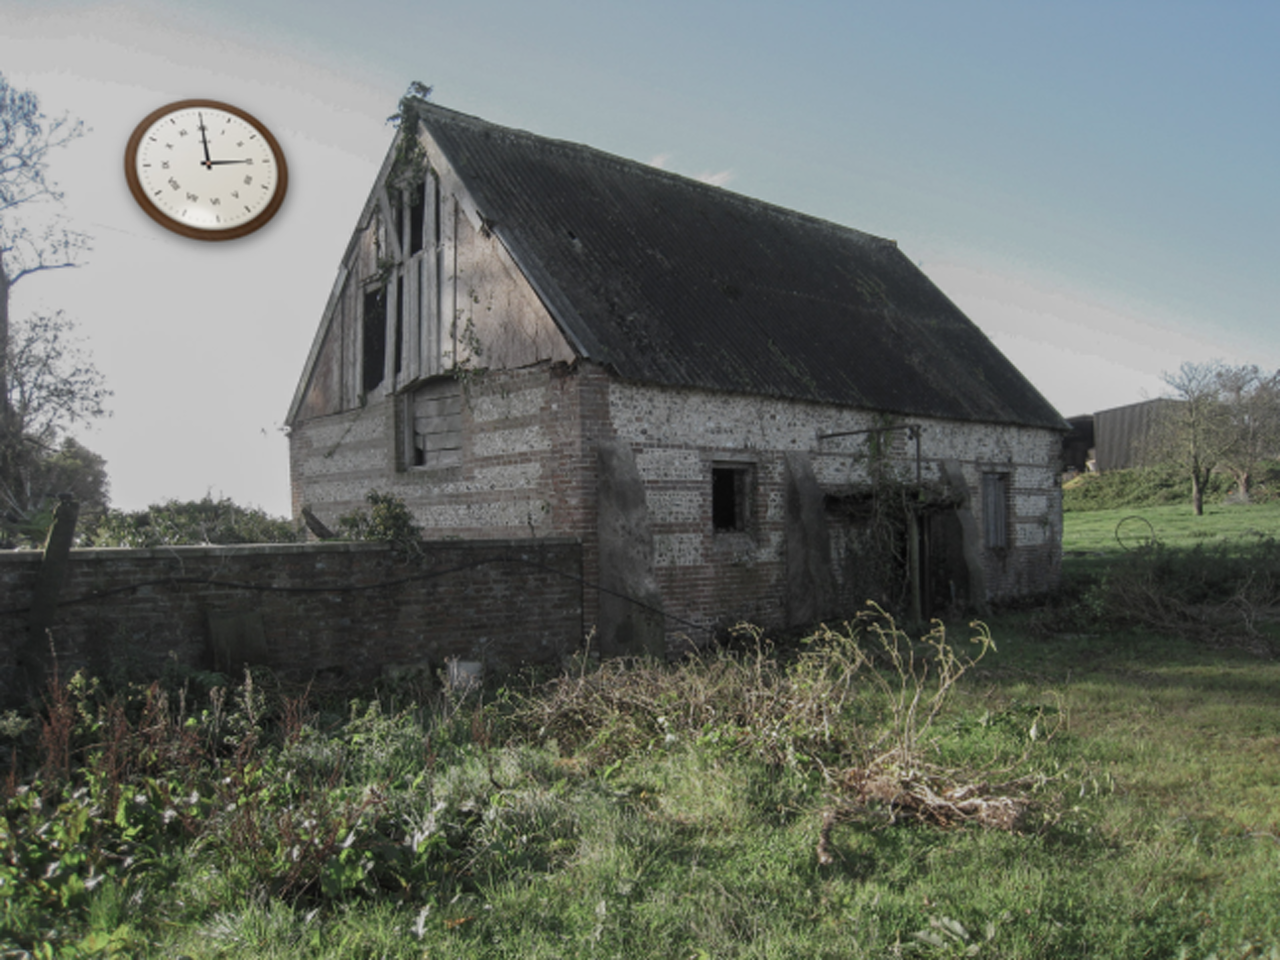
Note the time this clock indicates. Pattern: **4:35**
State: **3:00**
